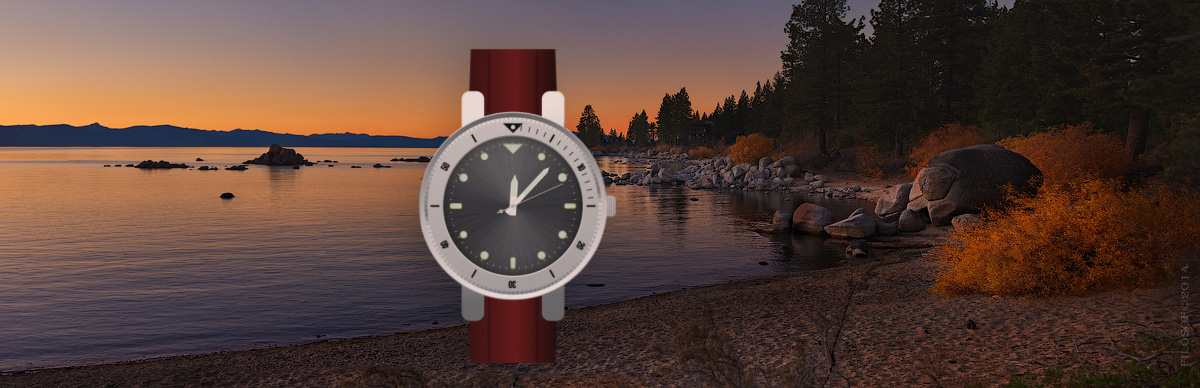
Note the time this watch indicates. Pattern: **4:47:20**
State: **12:07:11**
